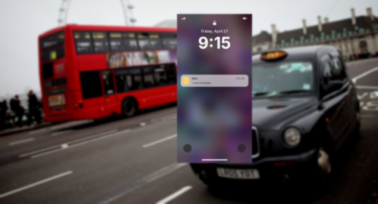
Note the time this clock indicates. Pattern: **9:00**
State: **9:15**
